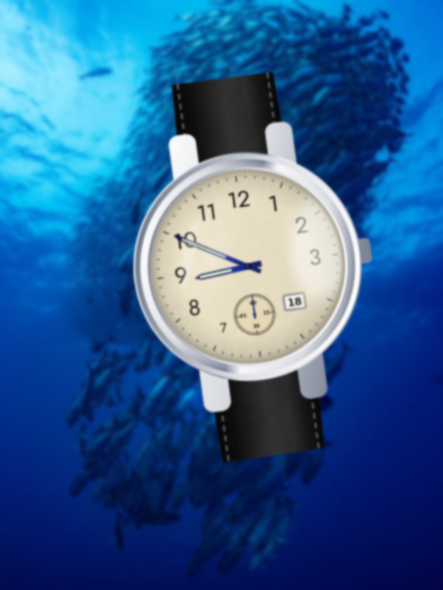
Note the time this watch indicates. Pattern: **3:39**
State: **8:50**
